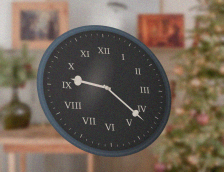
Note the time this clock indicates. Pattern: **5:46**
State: **9:22**
